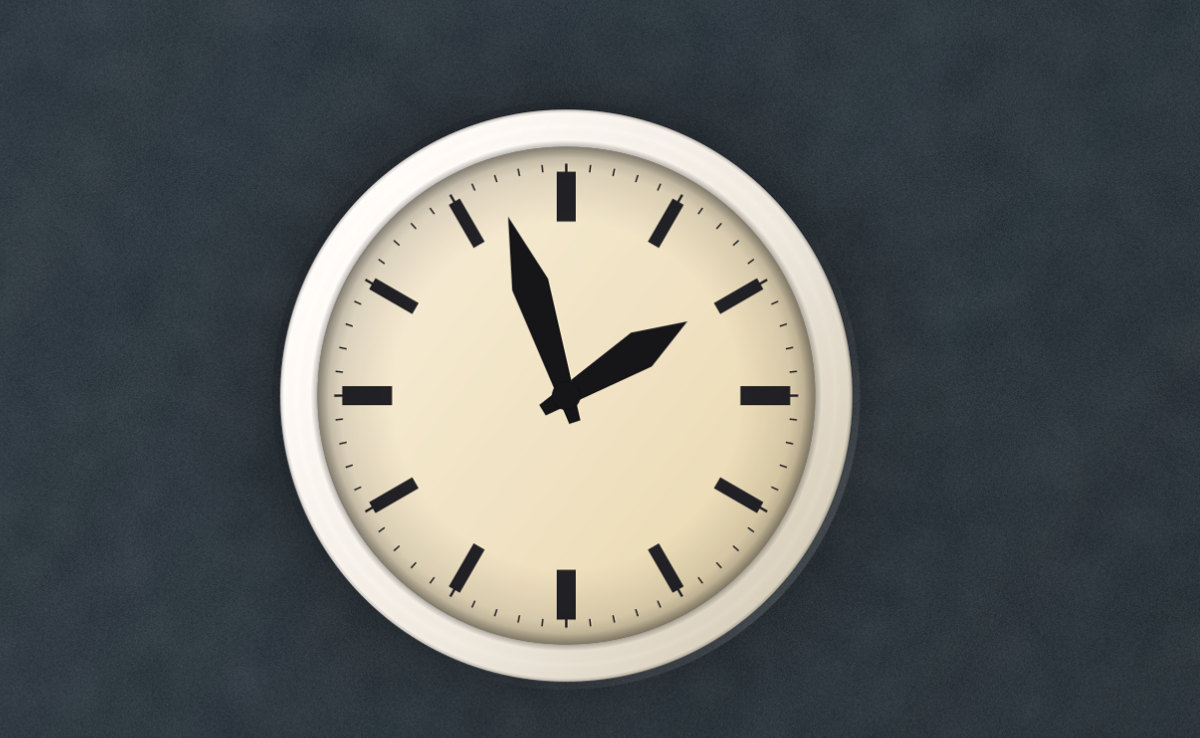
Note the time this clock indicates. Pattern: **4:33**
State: **1:57**
